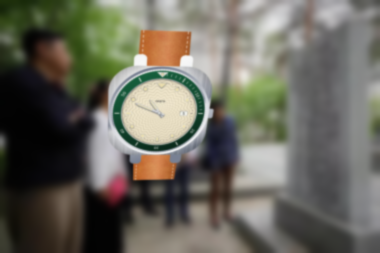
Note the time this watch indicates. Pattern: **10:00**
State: **10:49**
